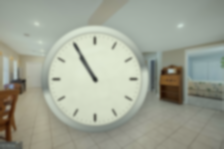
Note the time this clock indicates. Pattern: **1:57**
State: **10:55**
